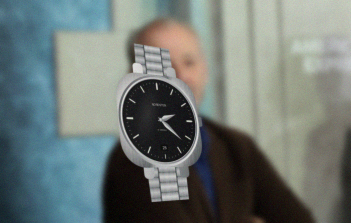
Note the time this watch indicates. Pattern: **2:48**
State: **2:22**
